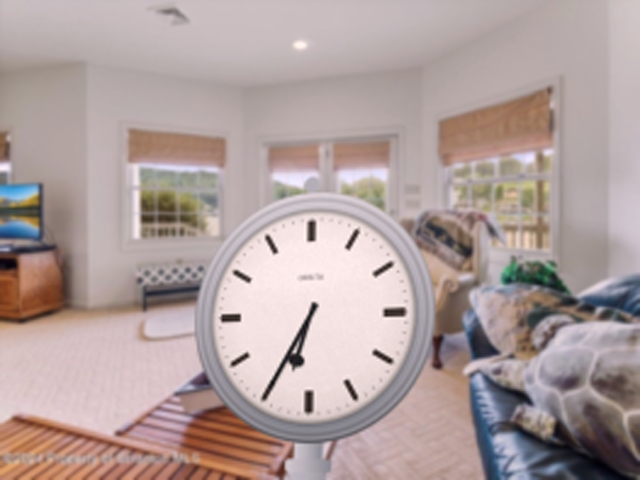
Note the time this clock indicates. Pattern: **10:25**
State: **6:35**
